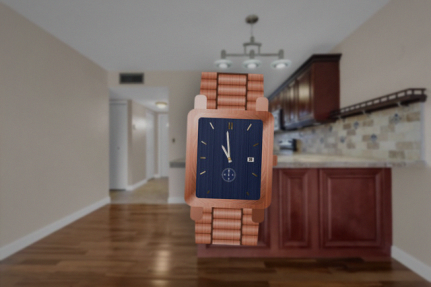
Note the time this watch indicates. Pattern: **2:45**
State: **10:59**
